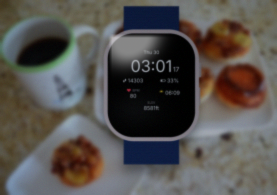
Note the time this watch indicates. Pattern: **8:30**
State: **3:01**
